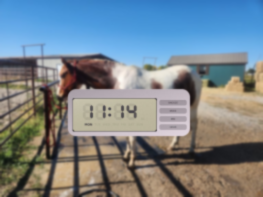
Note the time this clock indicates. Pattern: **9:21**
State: **11:14**
